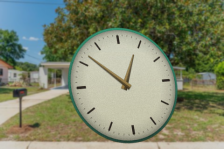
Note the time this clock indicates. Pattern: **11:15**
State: **12:52**
